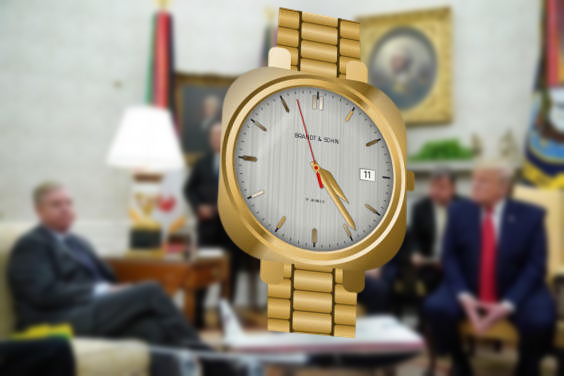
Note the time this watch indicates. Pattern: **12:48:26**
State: **4:23:57**
